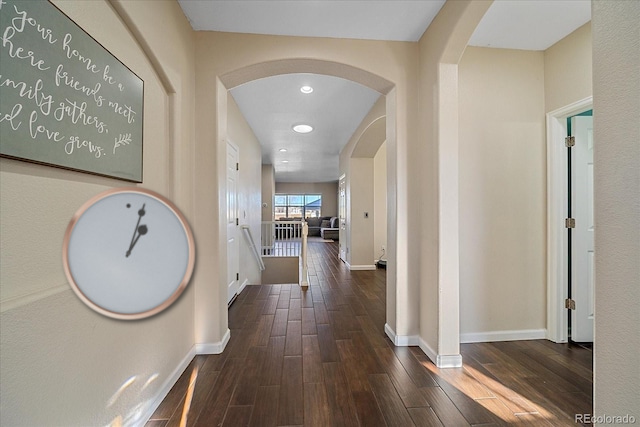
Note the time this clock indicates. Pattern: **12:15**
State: **1:03**
